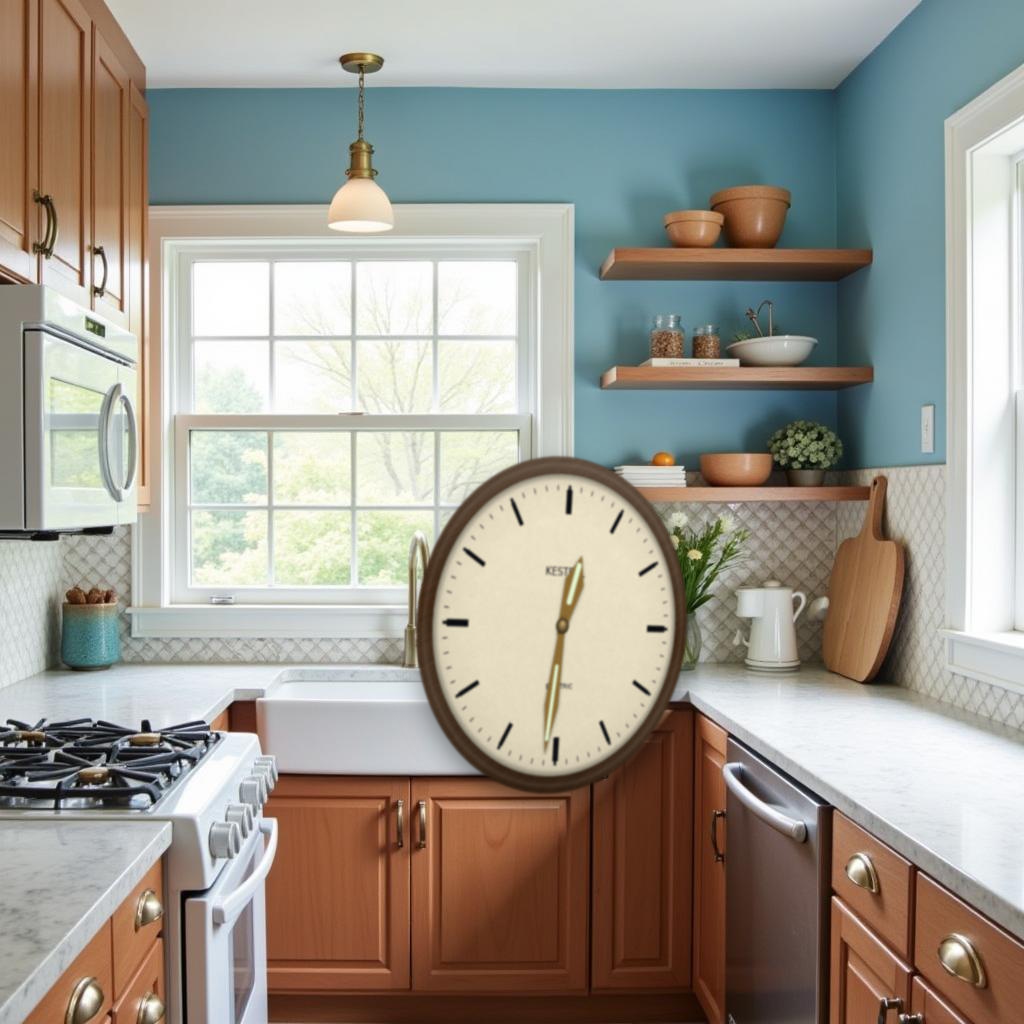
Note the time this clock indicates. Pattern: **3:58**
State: **12:31**
